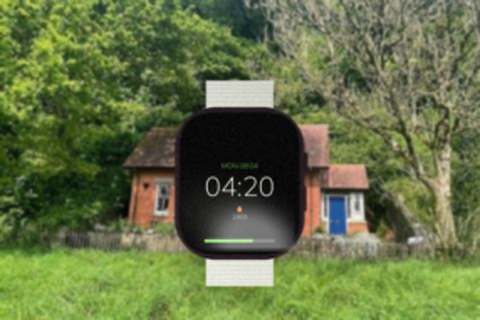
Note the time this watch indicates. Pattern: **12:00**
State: **4:20**
